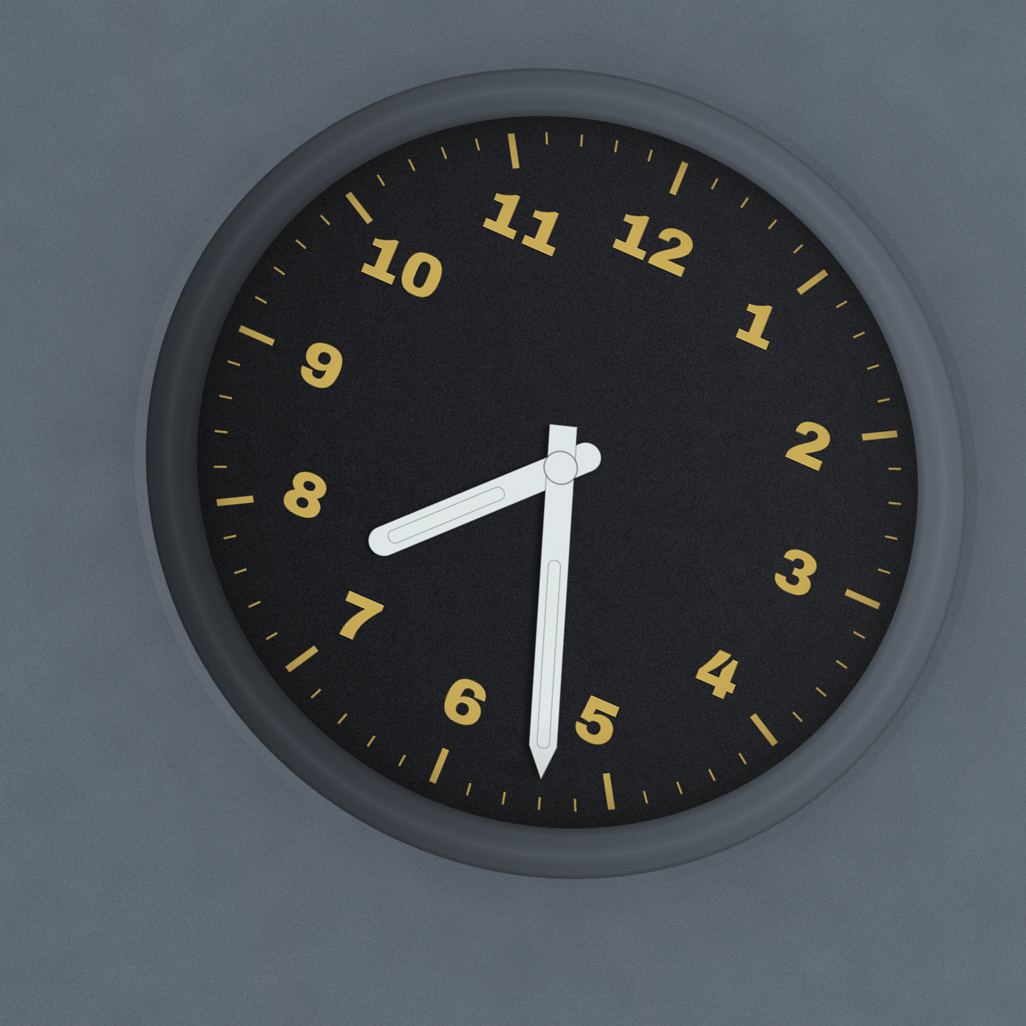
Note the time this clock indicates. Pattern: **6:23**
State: **7:27**
